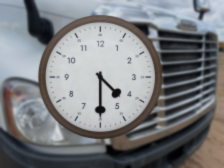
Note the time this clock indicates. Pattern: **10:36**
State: **4:30**
